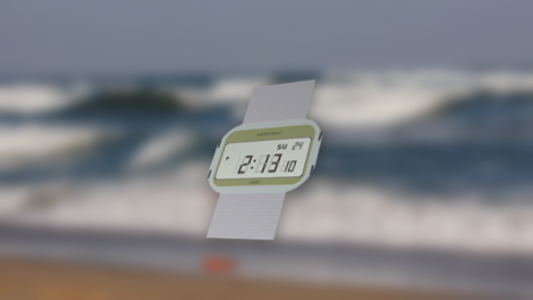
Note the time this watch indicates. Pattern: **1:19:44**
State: **2:13:10**
